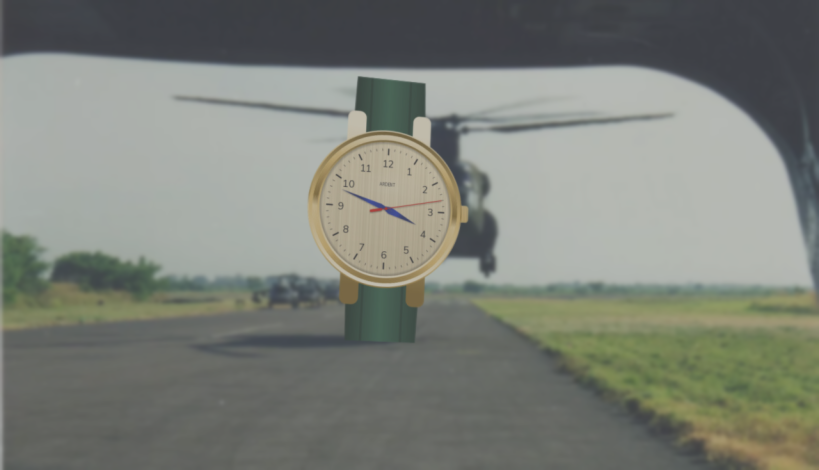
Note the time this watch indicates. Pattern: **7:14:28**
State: **3:48:13**
